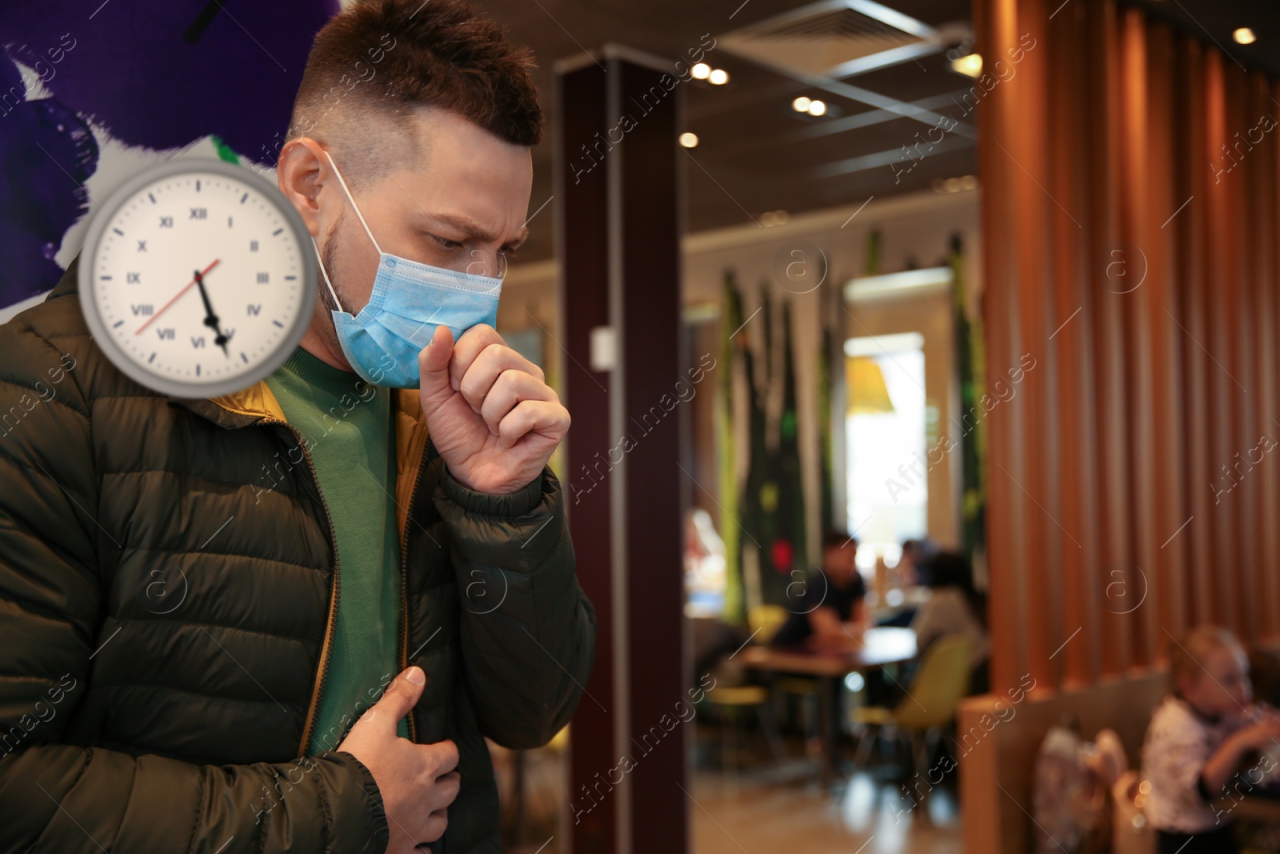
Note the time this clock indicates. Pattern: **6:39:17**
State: **5:26:38**
